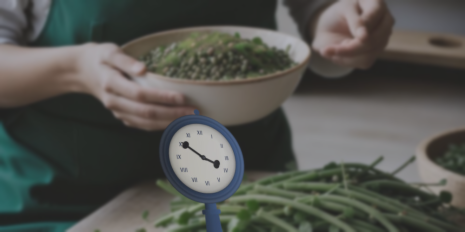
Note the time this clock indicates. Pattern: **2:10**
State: **3:51**
